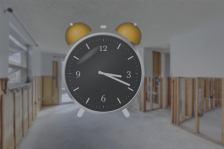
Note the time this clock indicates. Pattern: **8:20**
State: **3:19**
